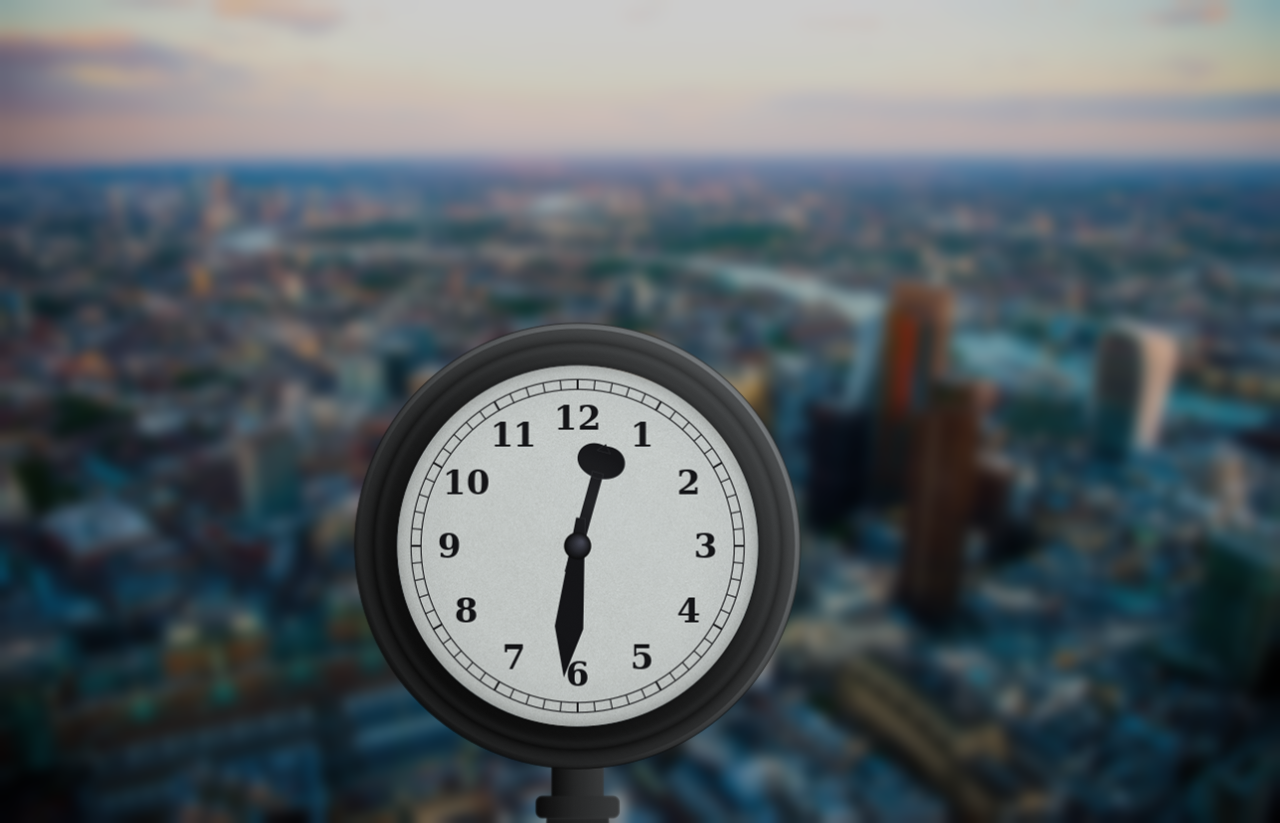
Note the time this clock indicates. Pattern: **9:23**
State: **12:31**
